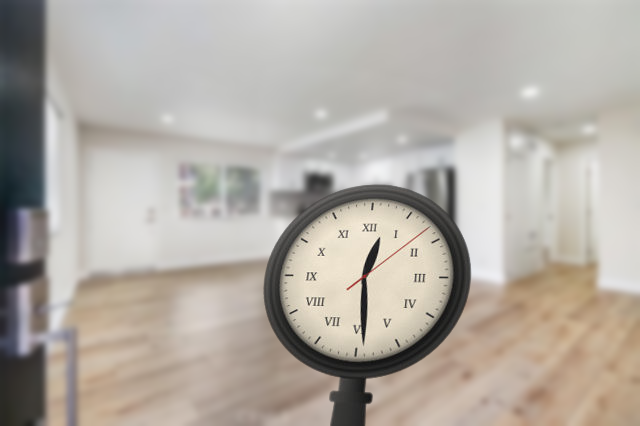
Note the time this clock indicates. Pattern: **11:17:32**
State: **12:29:08**
